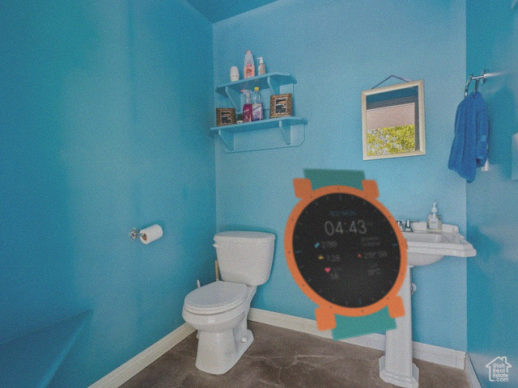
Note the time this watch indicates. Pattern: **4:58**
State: **4:43**
